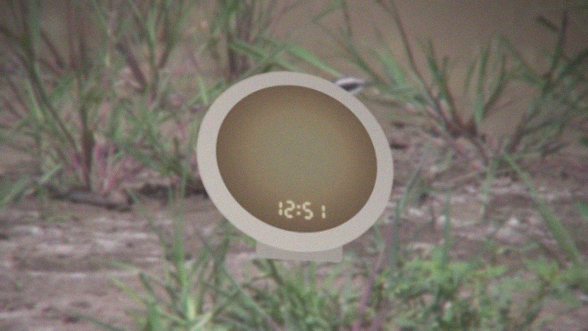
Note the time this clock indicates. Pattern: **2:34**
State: **12:51**
